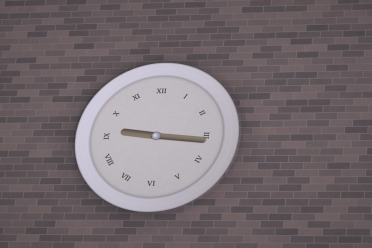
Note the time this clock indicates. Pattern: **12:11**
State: **9:16**
